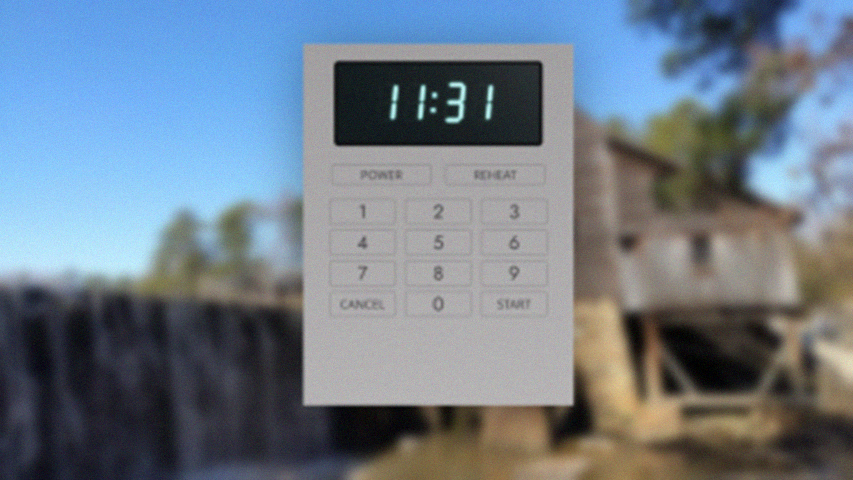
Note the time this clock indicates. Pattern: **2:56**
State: **11:31**
